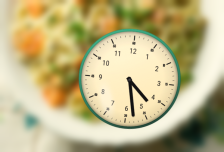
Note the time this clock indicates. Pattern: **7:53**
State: **4:28**
